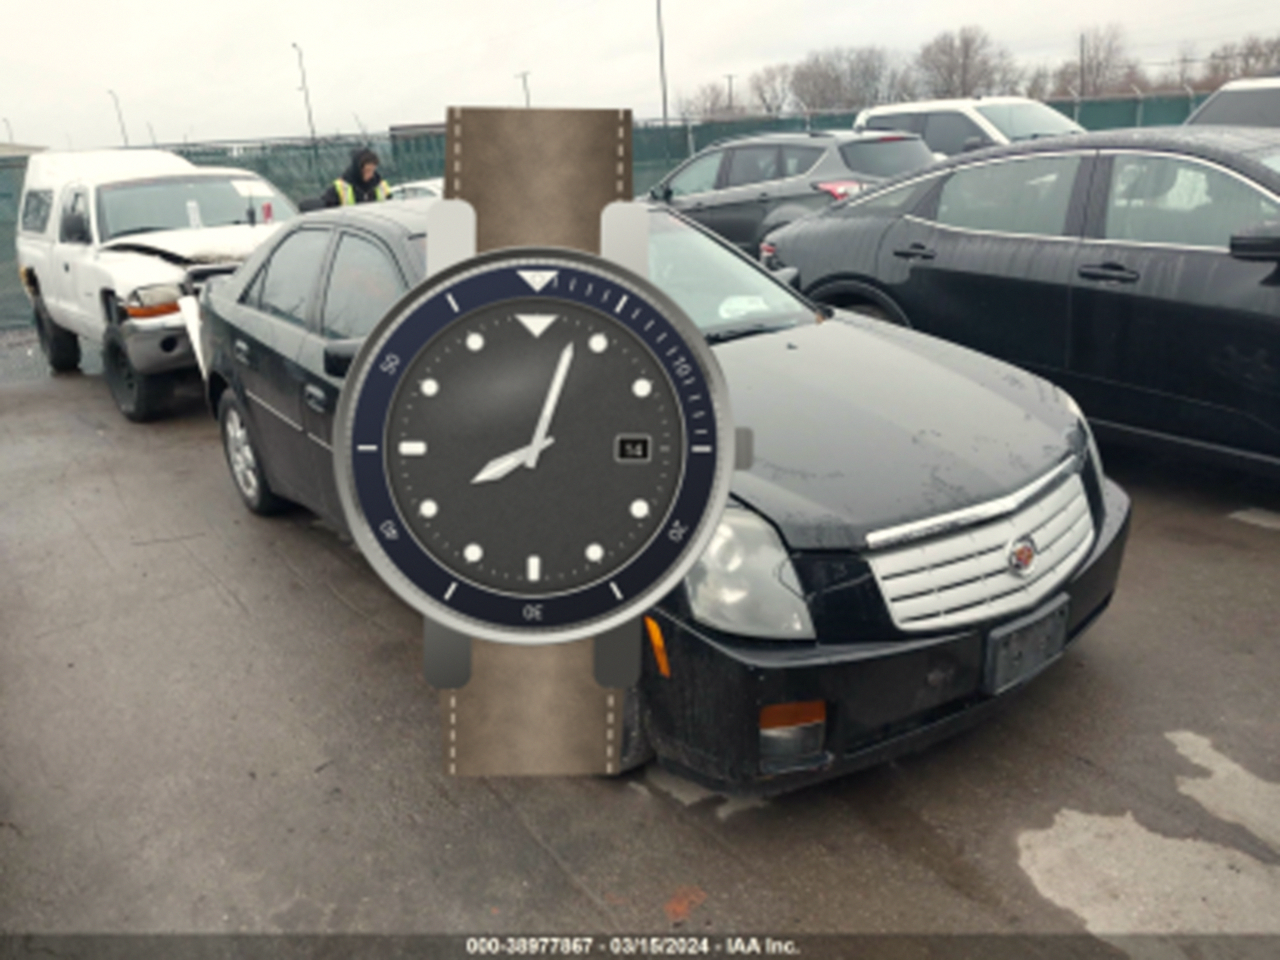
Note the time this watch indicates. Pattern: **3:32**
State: **8:03**
